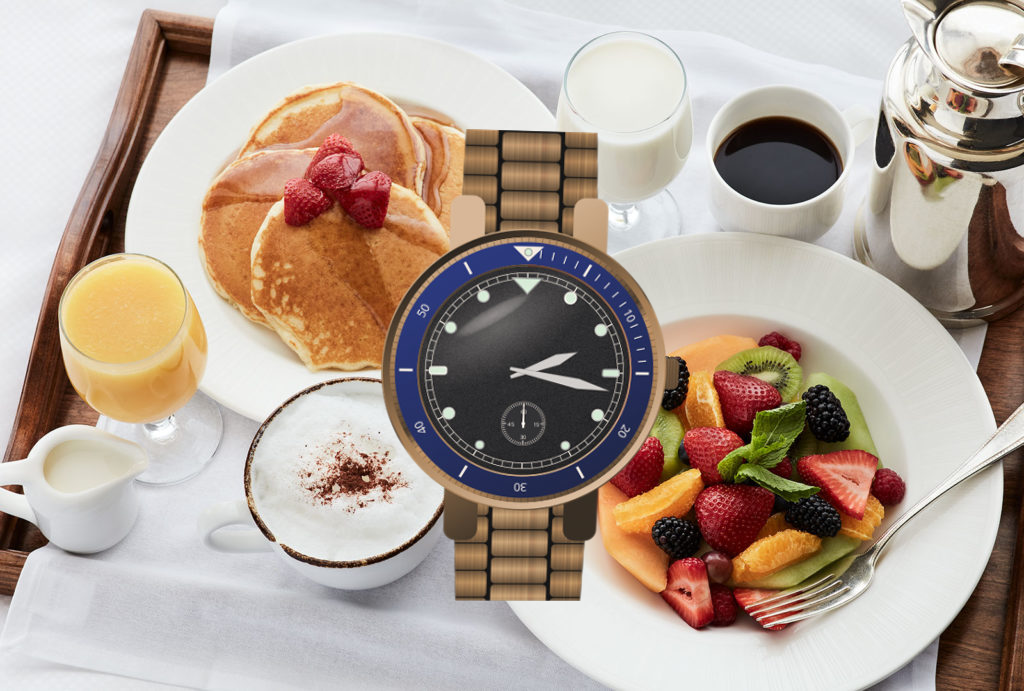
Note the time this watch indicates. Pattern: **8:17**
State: **2:17**
